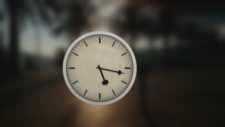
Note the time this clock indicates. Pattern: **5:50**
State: **5:17**
